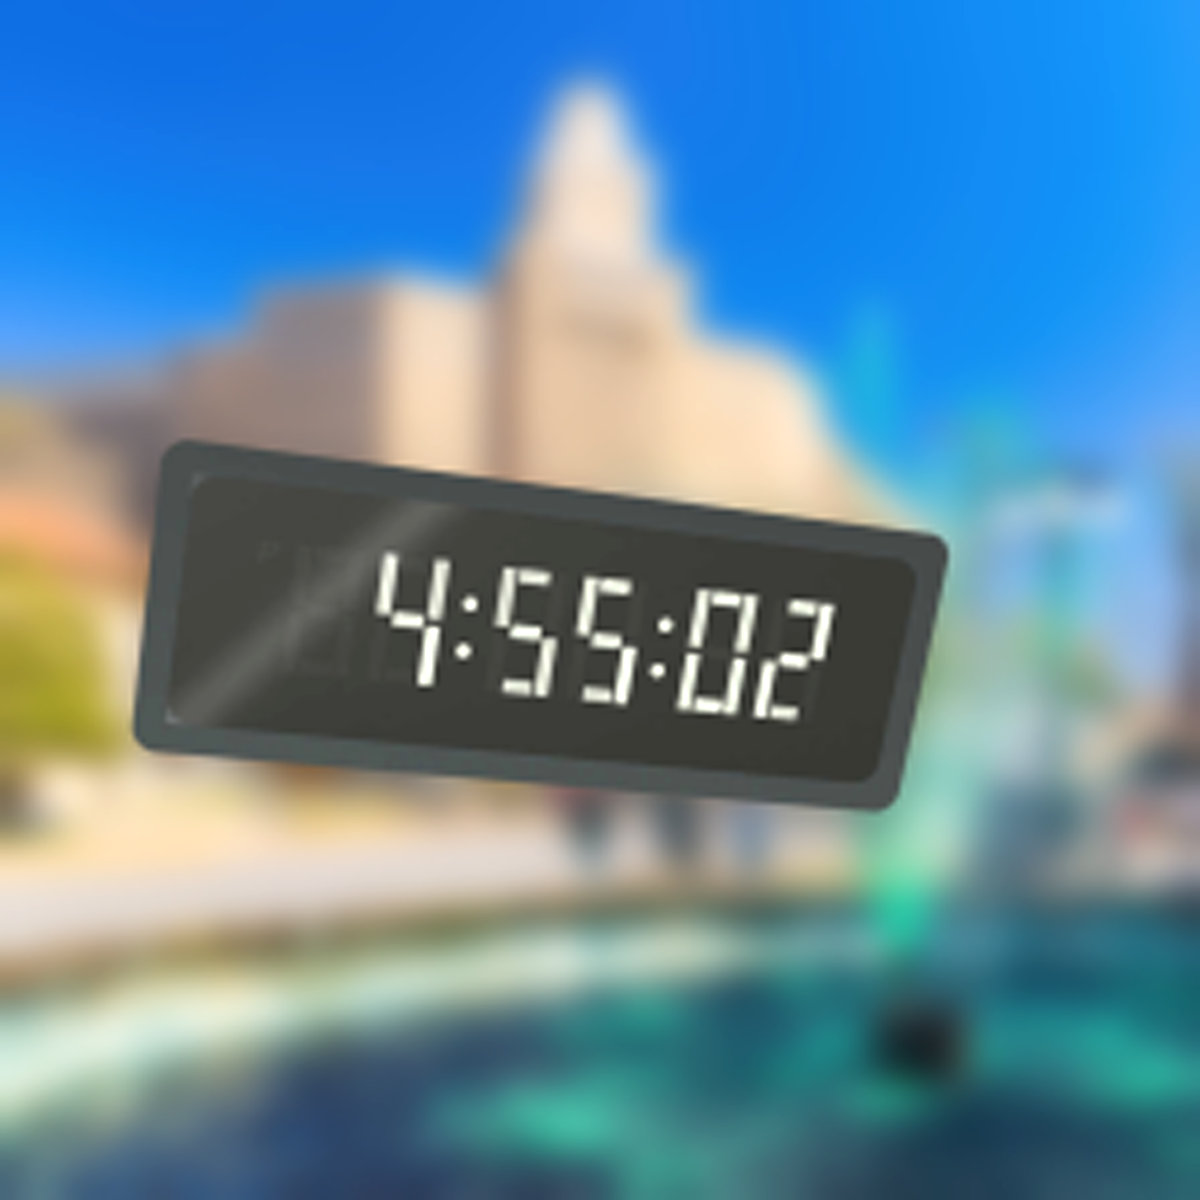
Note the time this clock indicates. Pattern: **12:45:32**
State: **4:55:02**
